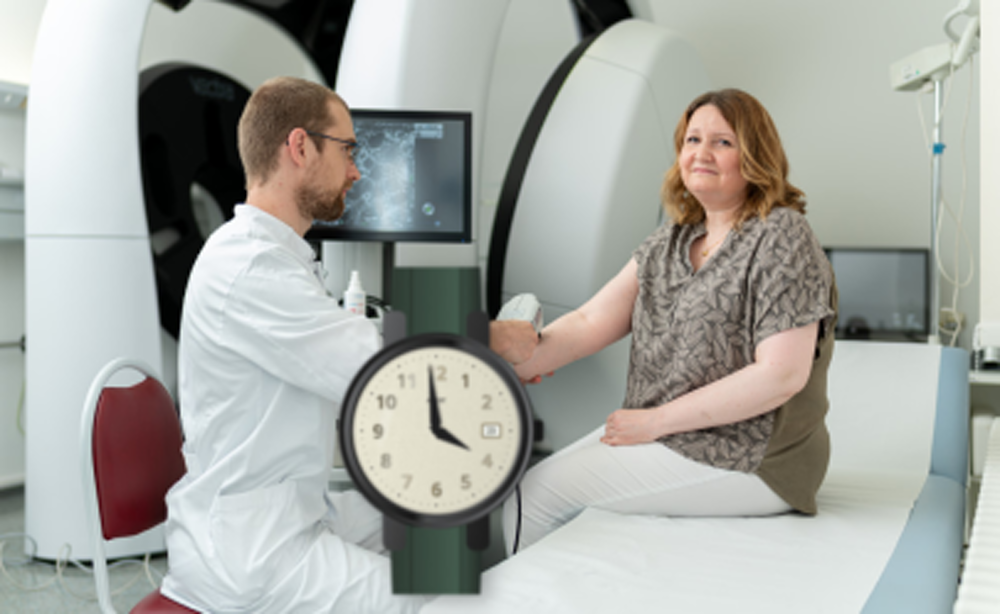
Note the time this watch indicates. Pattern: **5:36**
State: **3:59**
